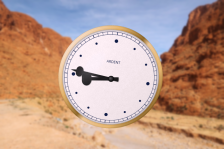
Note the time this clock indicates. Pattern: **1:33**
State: **8:46**
